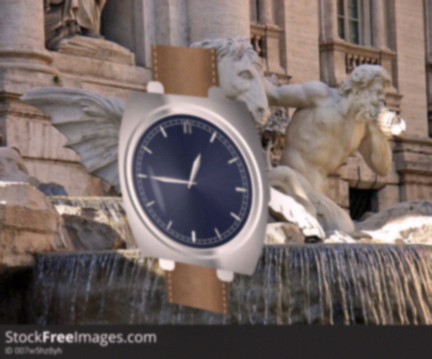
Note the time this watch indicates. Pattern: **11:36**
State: **12:45**
